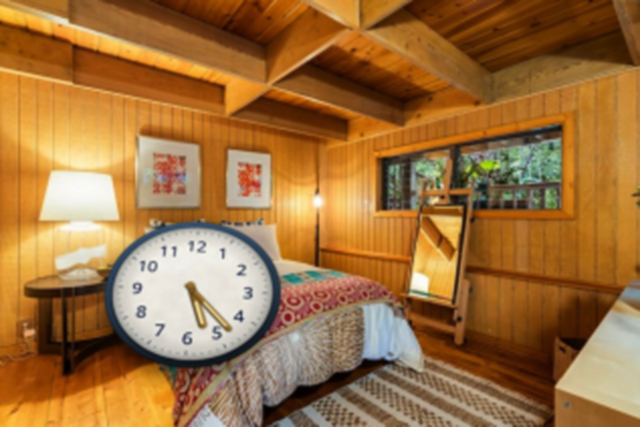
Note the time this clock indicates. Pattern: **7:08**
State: **5:23**
